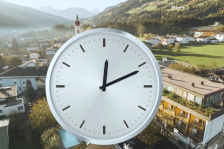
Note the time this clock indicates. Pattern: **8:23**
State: **12:11**
